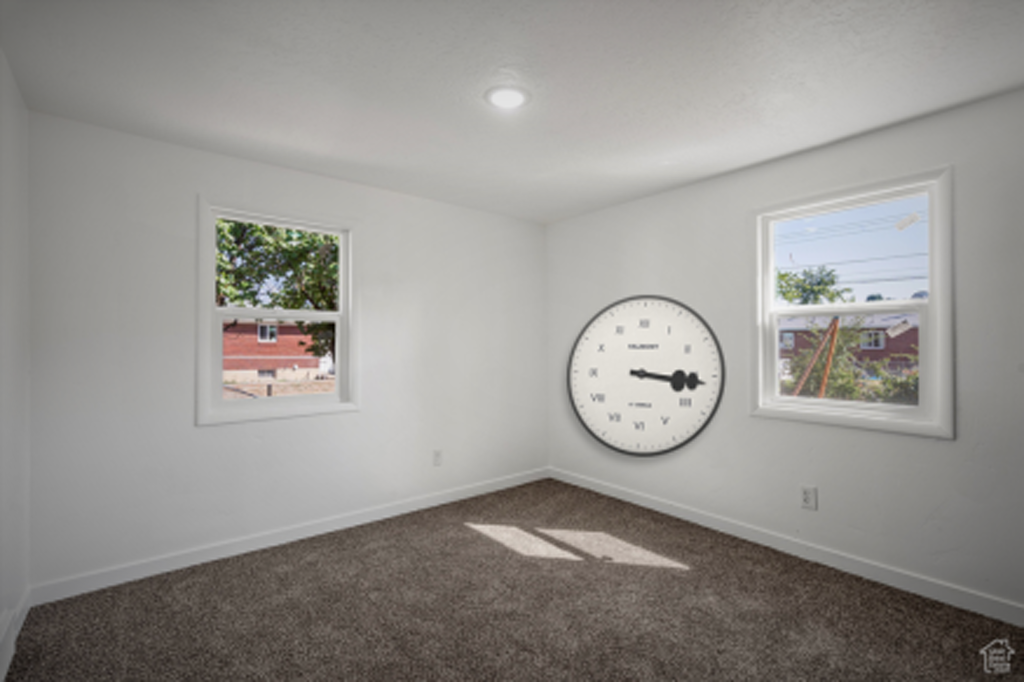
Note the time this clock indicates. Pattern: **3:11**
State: **3:16**
